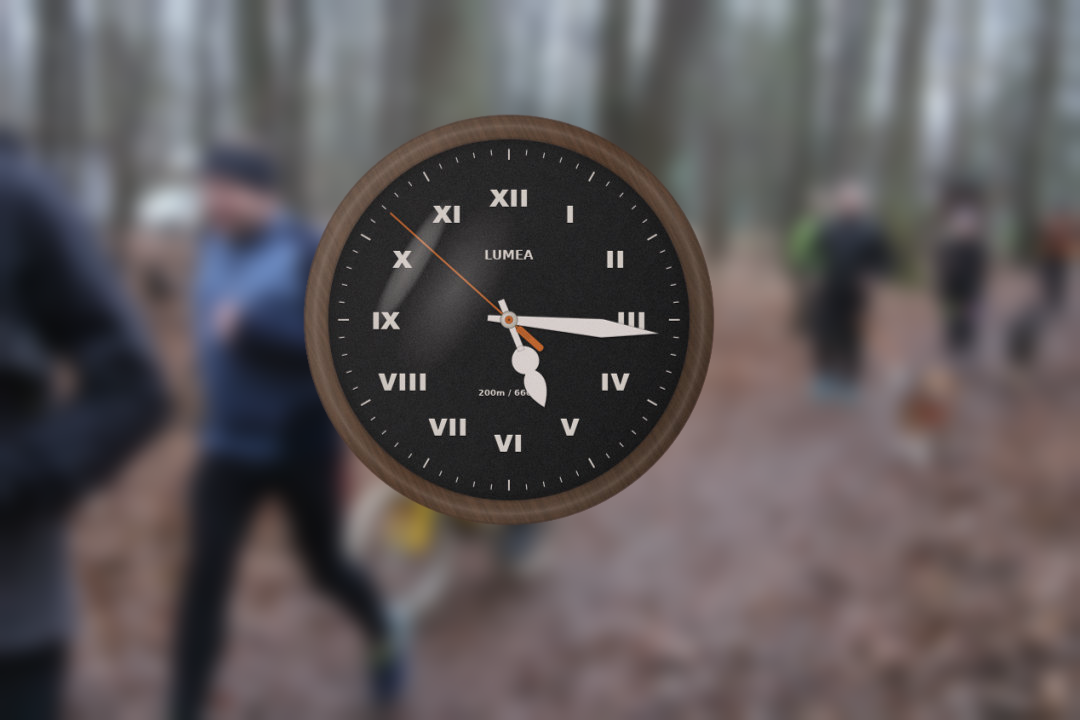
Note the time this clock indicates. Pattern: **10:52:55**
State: **5:15:52**
